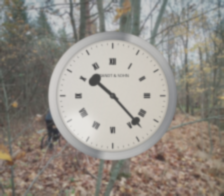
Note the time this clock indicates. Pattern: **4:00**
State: **10:23**
